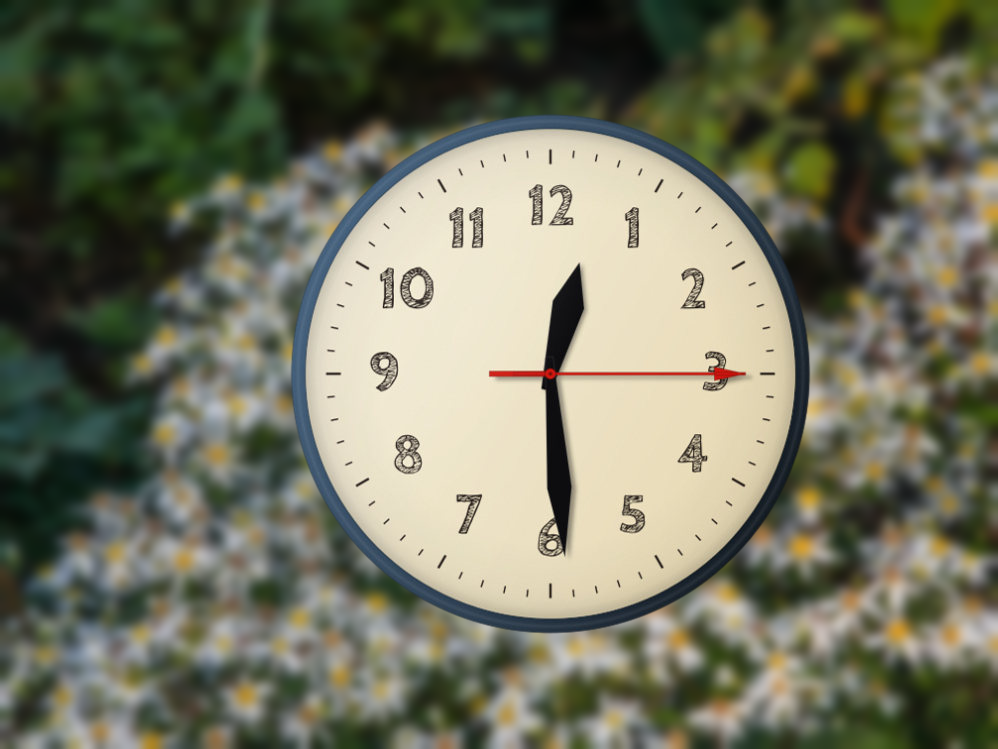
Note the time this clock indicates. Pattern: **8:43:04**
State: **12:29:15**
